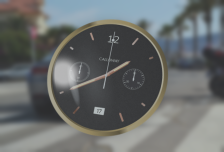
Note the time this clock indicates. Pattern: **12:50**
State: **1:40**
